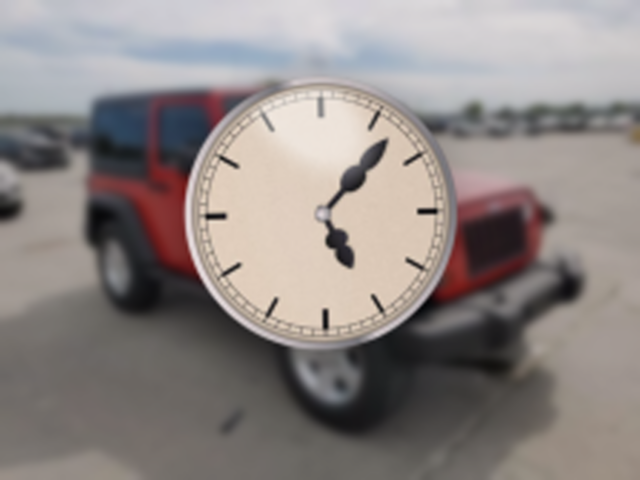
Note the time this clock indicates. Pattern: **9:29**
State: **5:07**
